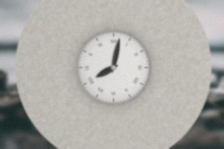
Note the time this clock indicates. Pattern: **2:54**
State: **8:02**
